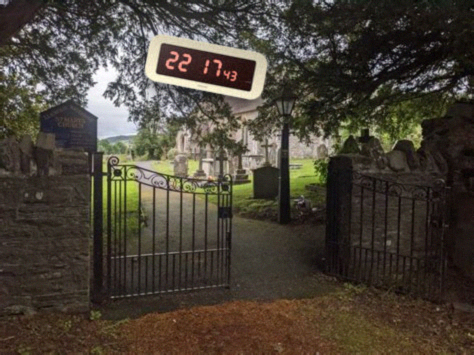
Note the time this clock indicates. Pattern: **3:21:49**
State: **22:17:43**
